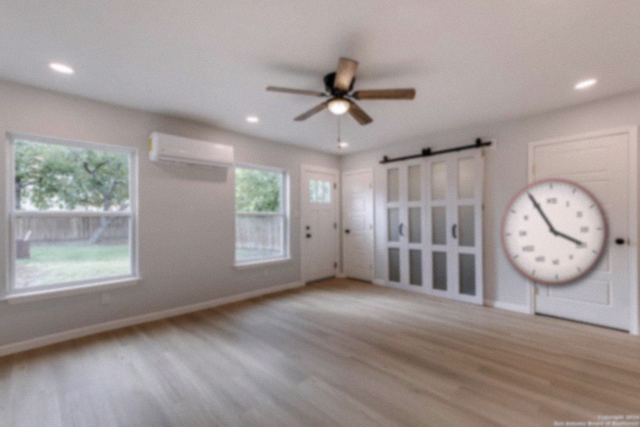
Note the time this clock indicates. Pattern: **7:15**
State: **3:55**
